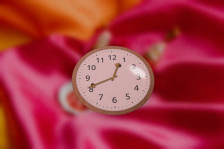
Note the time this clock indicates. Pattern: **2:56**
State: **12:41**
